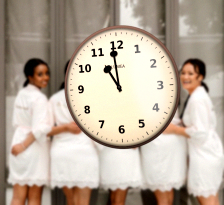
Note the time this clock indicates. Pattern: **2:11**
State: **10:59**
